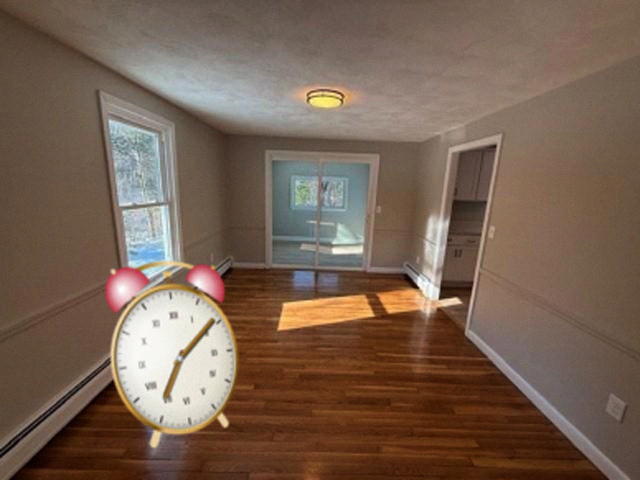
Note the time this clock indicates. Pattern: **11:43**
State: **7:09**
